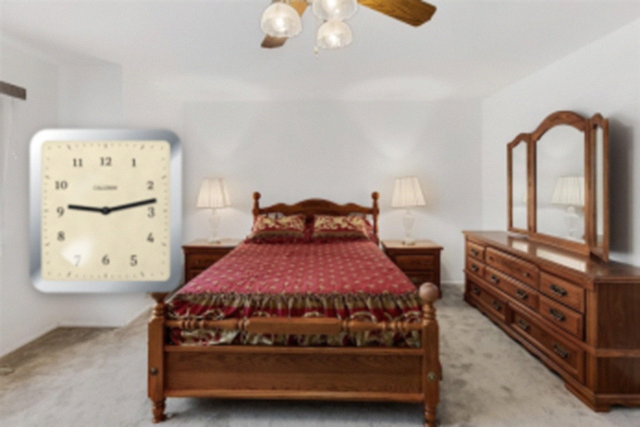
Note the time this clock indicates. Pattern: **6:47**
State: **9:13**
